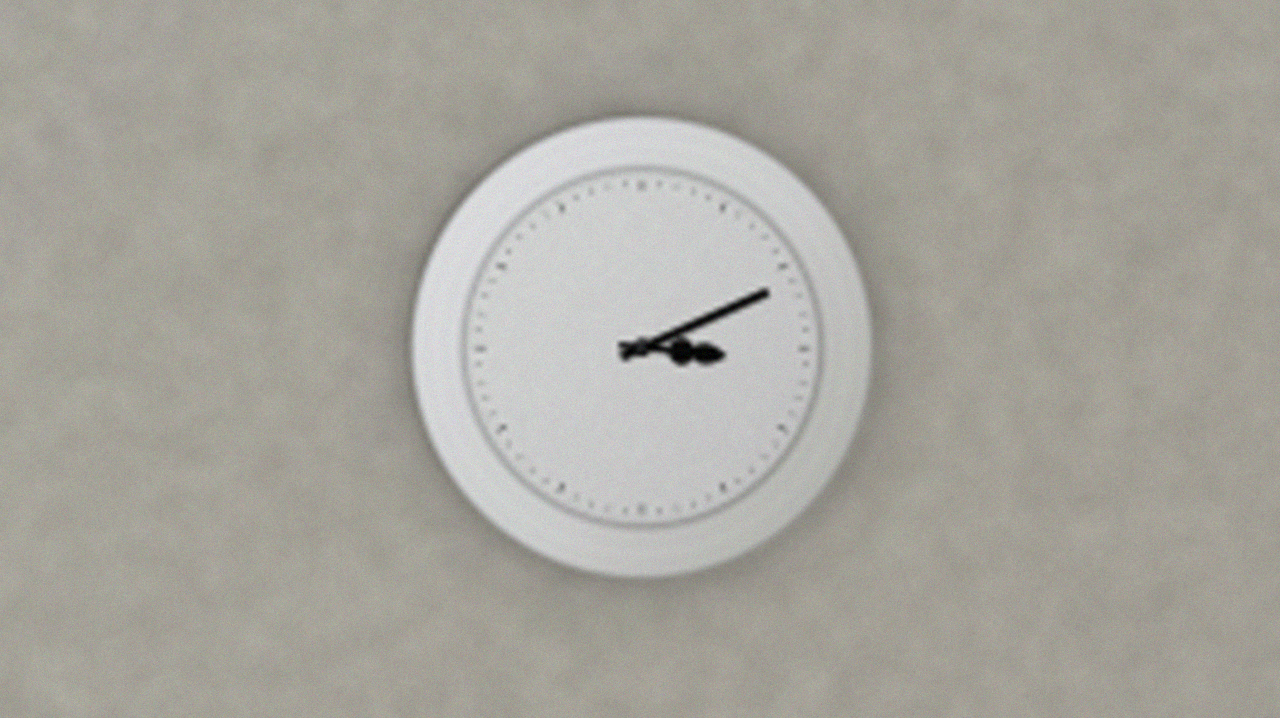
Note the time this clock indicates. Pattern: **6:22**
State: **3:11**
